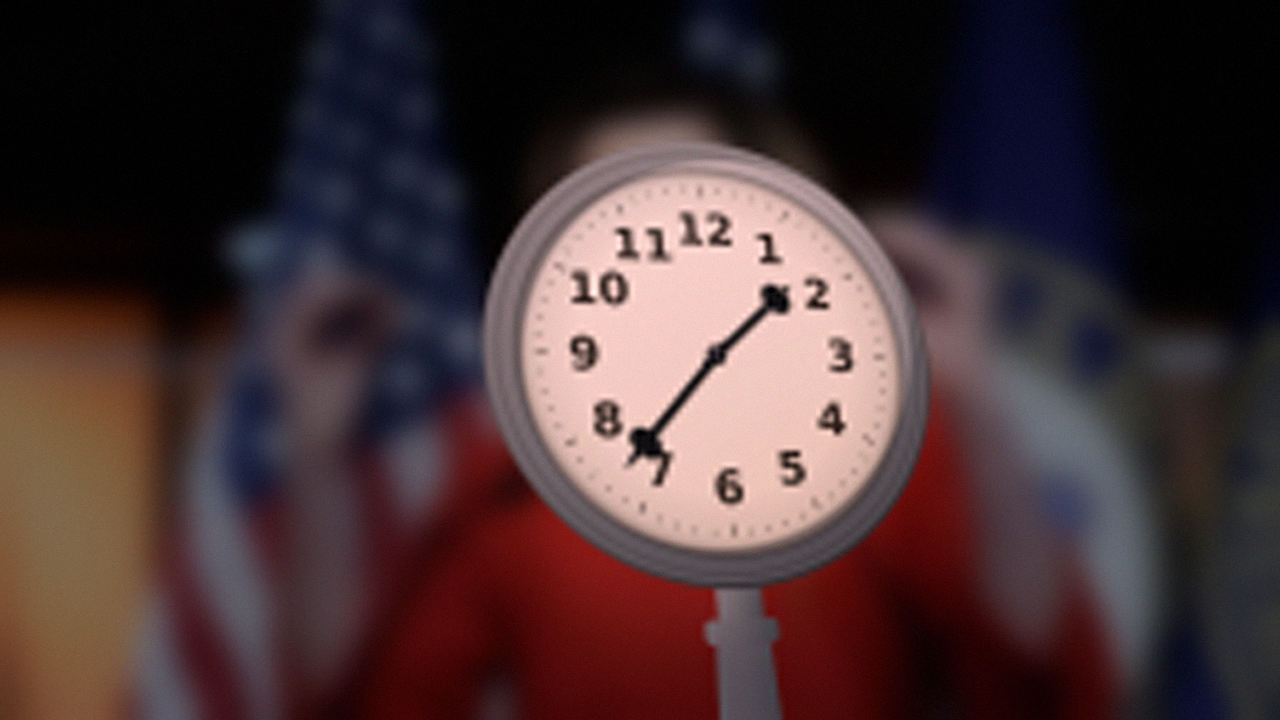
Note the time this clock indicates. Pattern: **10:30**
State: **1:37**
